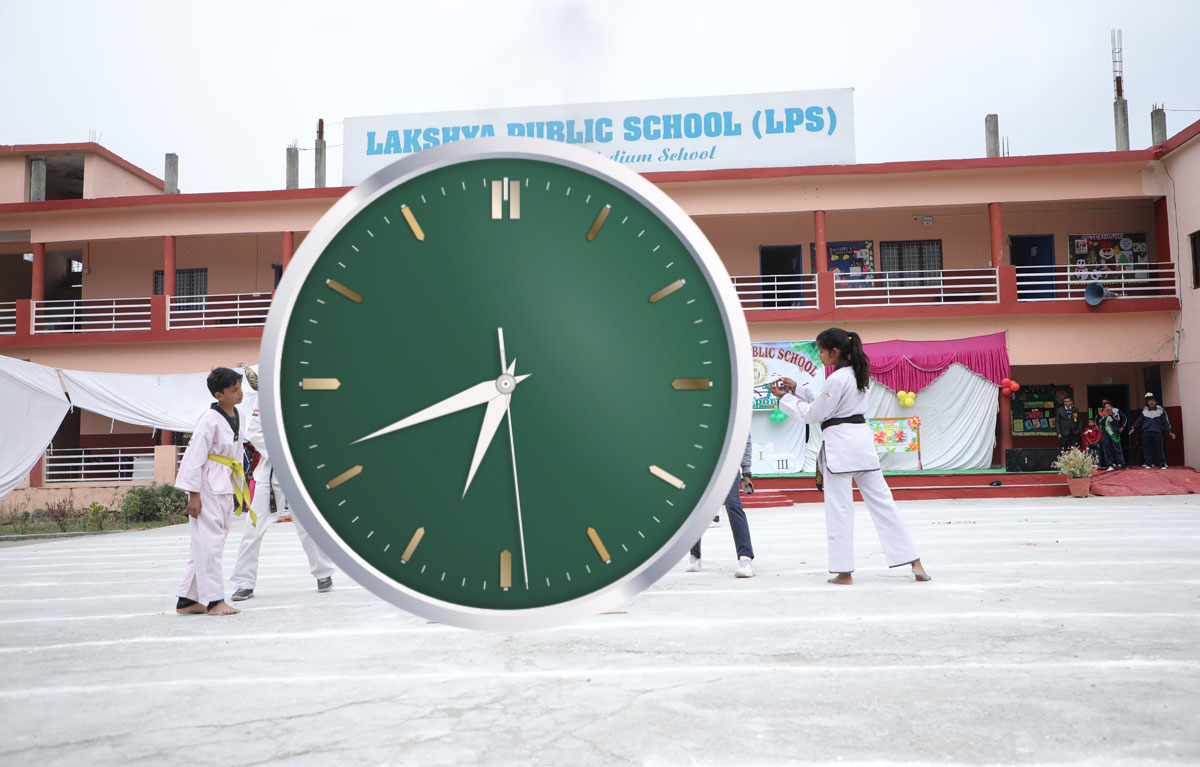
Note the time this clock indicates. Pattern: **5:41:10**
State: **6:41:29**
